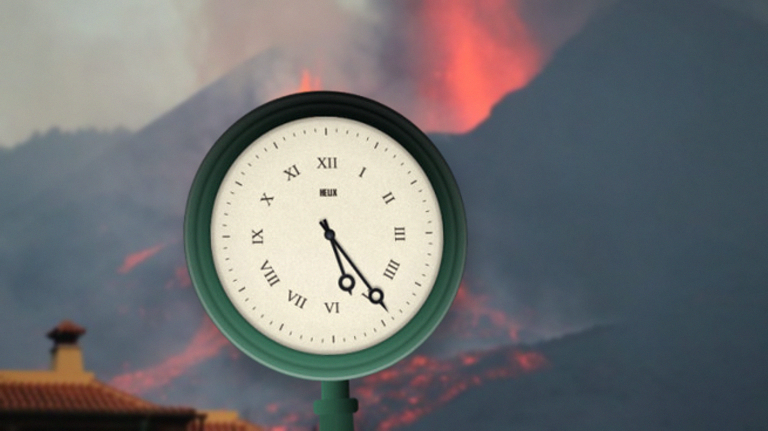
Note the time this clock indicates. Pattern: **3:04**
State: **5:24**
